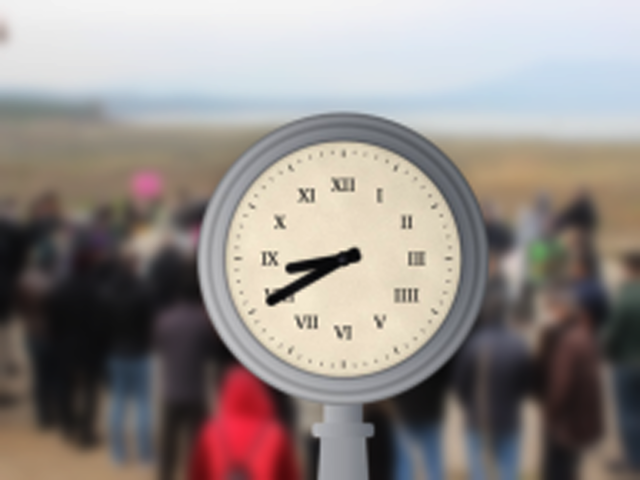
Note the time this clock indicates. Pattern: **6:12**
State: **8:40**
